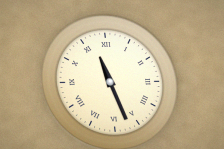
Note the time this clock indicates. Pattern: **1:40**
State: **11:27**
